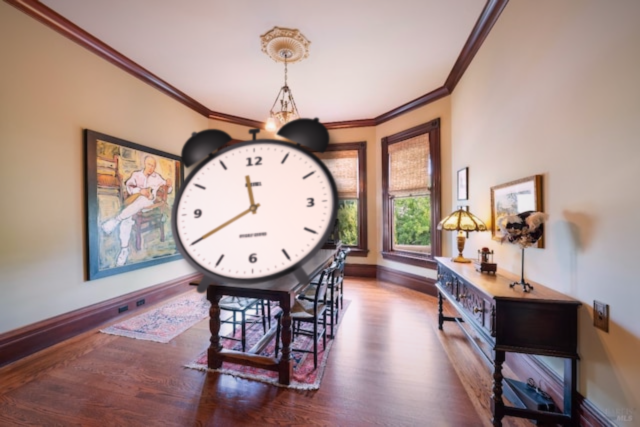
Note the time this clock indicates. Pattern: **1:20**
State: **11:40**
